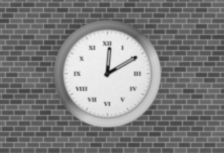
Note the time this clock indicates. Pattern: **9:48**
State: **12:10**
